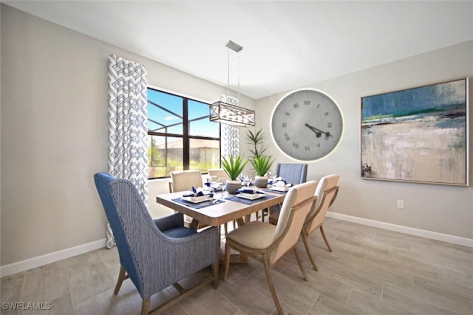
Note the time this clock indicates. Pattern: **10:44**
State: **4:19**
